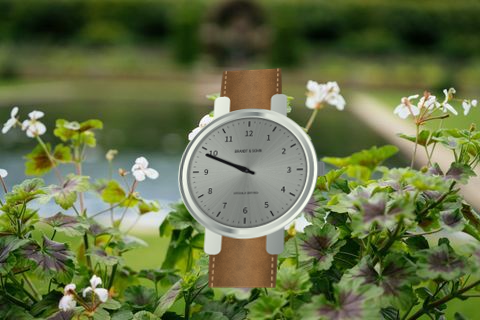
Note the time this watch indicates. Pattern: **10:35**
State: **9:49**
